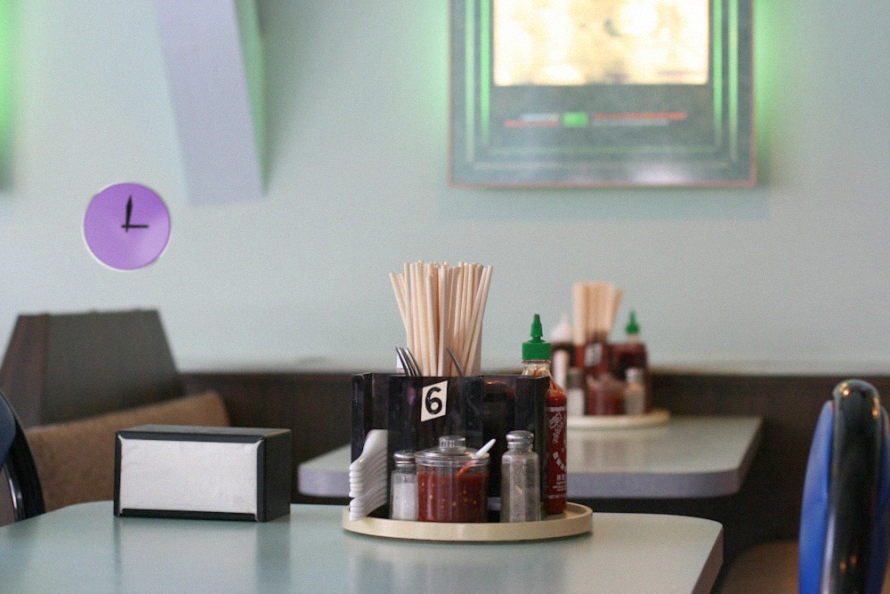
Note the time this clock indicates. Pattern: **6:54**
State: **3:01**
